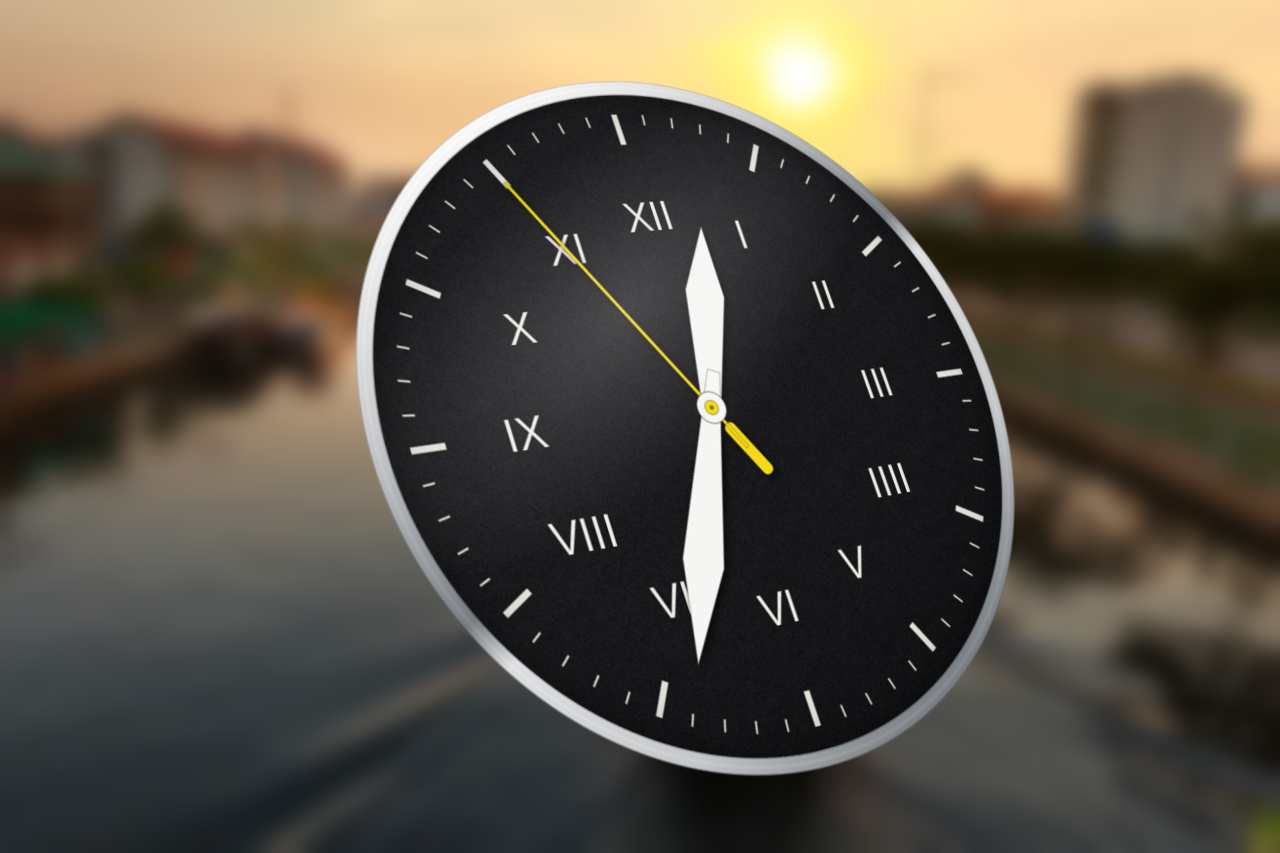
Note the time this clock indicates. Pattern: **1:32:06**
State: **12:33:55**
